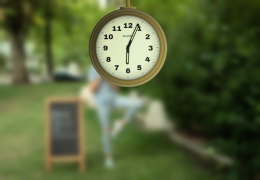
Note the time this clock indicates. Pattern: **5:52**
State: **6:04**
